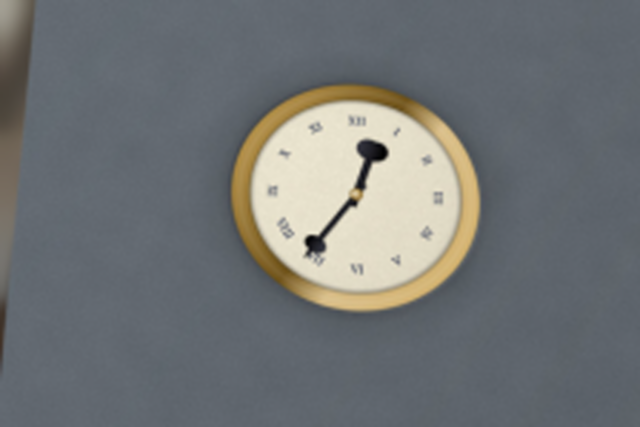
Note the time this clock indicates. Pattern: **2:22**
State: **12:36**
